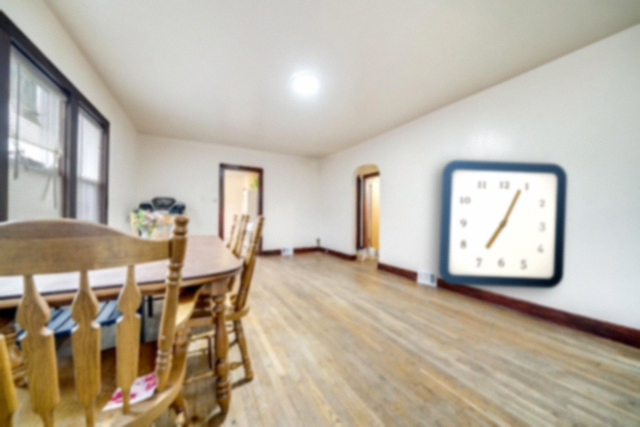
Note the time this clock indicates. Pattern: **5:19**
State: **7:04**
